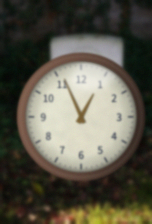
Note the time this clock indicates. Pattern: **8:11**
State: **12:56**
